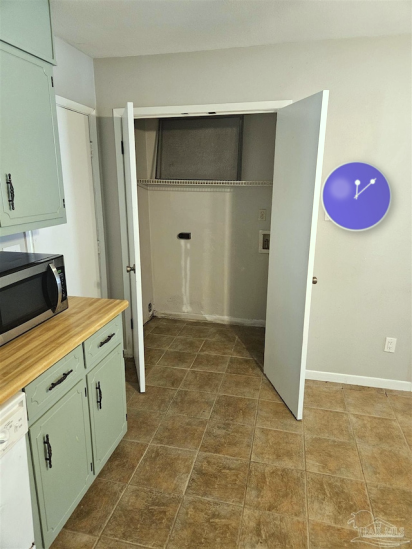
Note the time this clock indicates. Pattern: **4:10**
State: **12:08**
